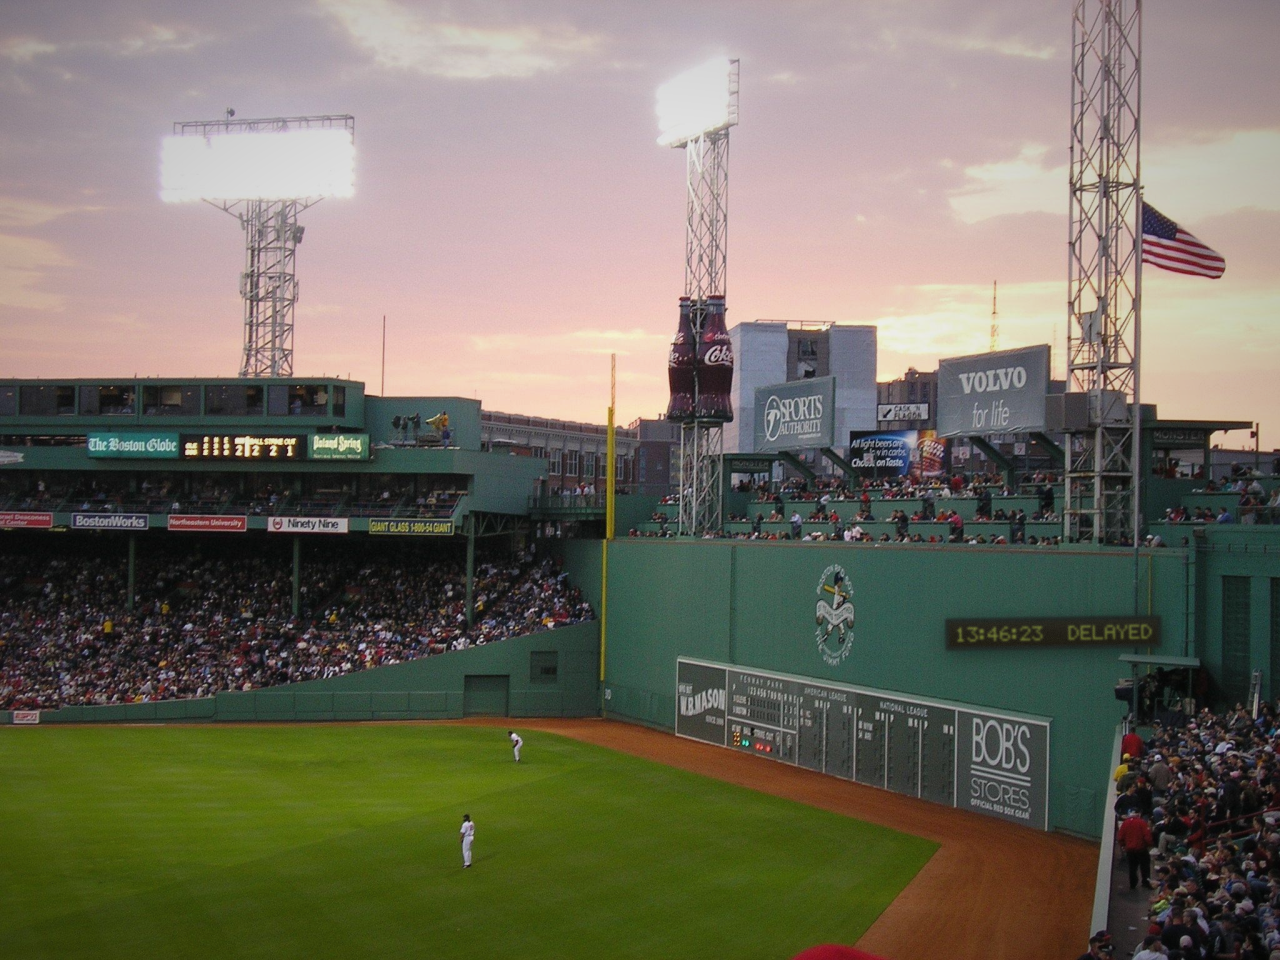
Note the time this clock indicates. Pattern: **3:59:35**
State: **13:46:23**
